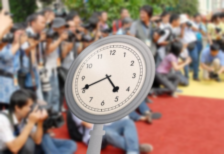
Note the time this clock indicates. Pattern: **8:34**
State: **4:41**
